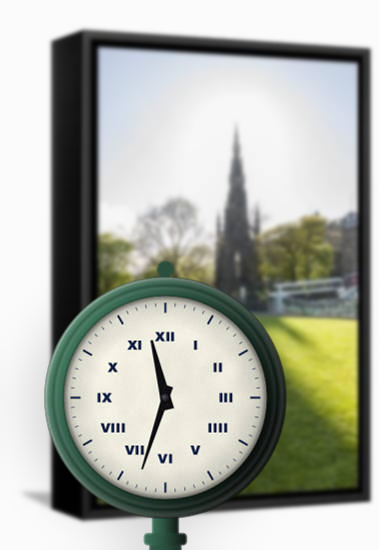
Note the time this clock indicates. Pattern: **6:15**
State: **11:33**
